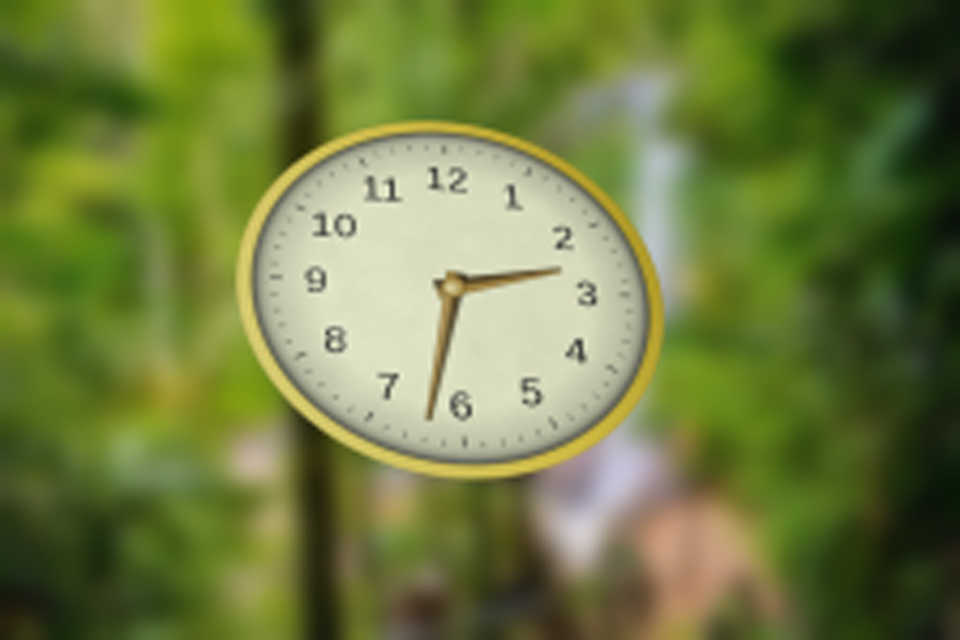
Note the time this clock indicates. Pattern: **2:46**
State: **2:32**
